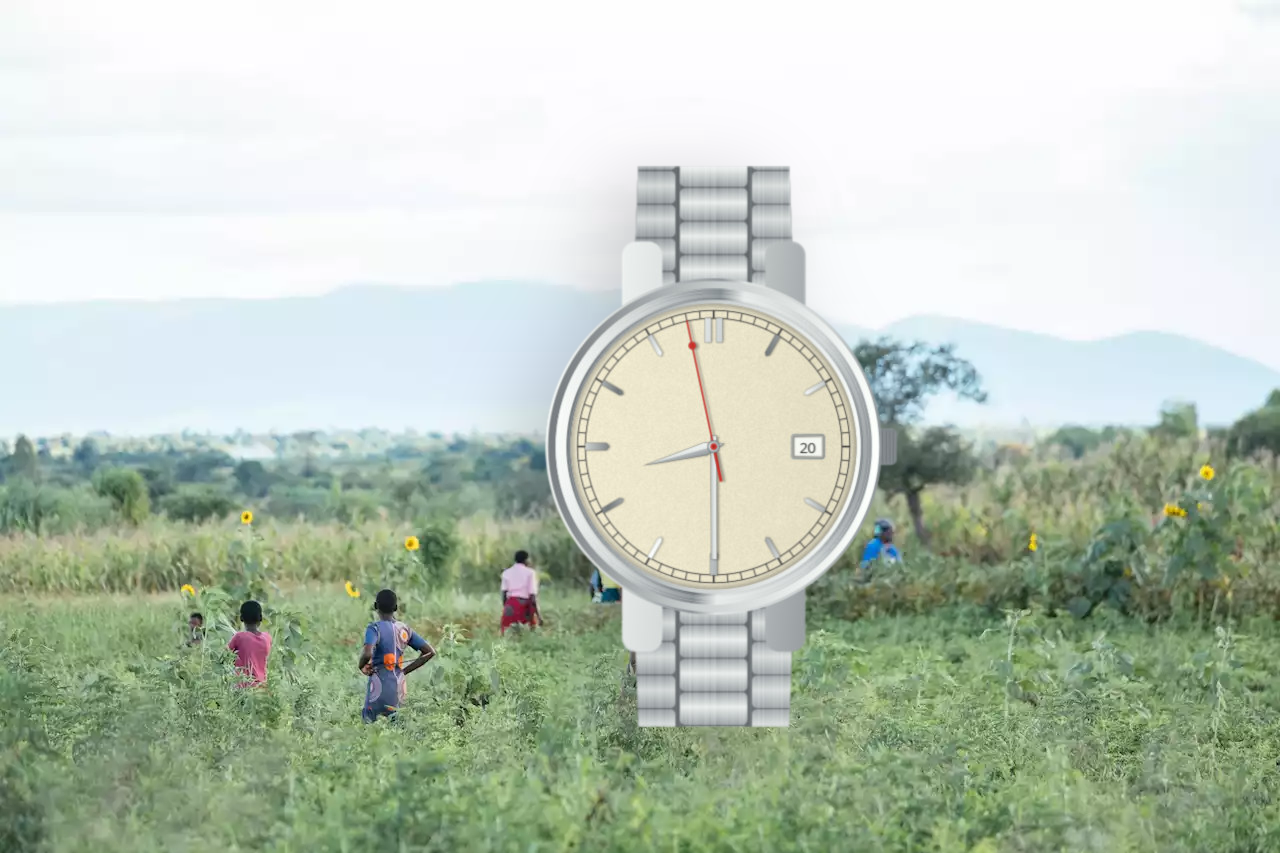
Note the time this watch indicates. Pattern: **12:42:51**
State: **8:29:58**
